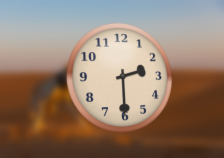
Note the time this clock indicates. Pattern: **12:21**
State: **2:30**
